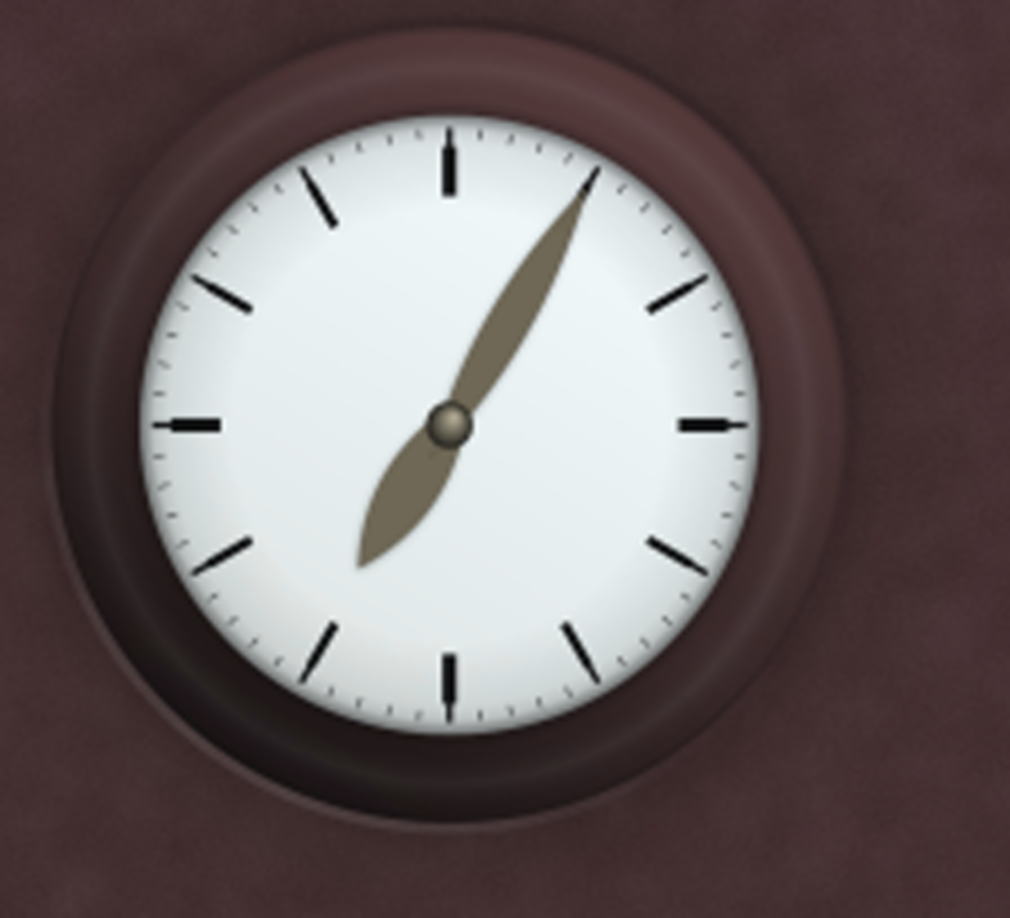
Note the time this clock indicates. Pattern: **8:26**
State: **7:05**
